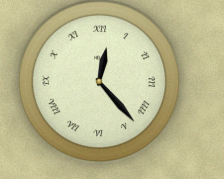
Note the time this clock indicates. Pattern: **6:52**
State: **12:23**
